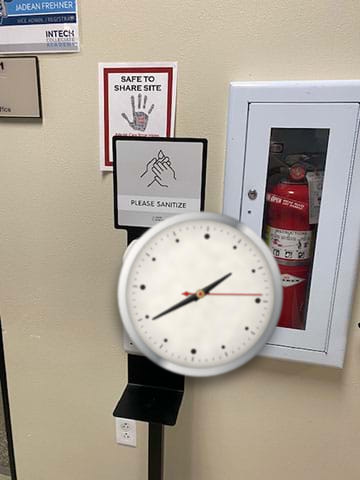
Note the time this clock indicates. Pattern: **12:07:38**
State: **1:39:14**
